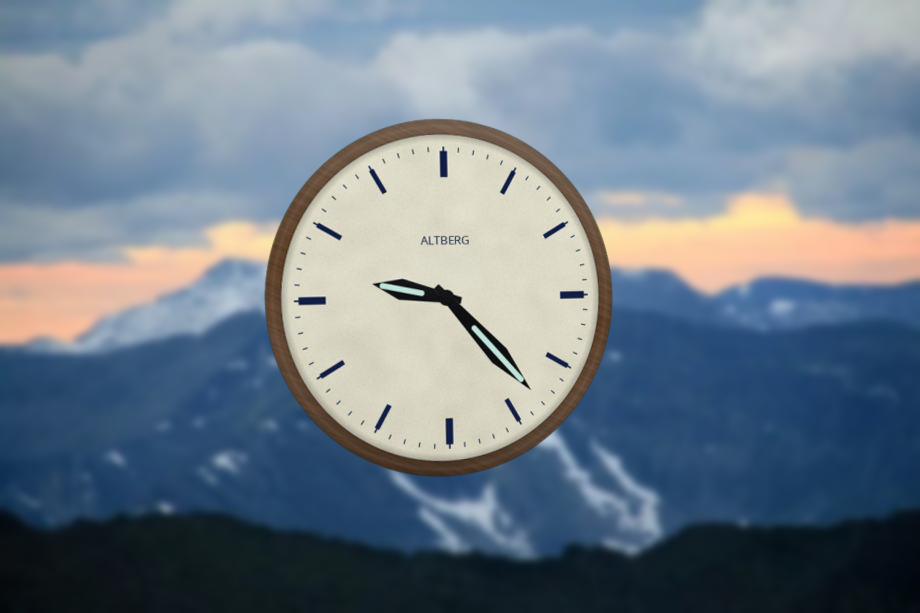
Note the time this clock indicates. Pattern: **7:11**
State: **9:23**
